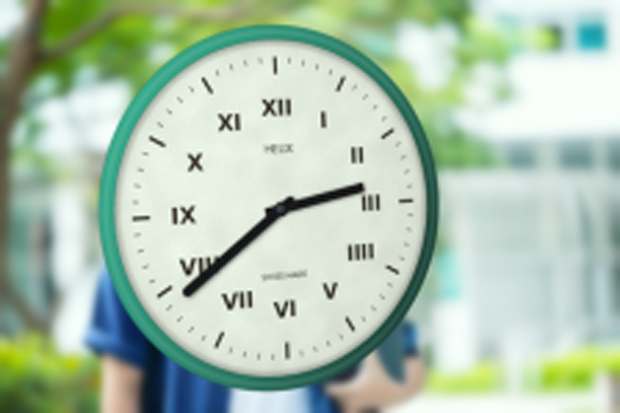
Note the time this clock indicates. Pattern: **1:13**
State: **2:39**
